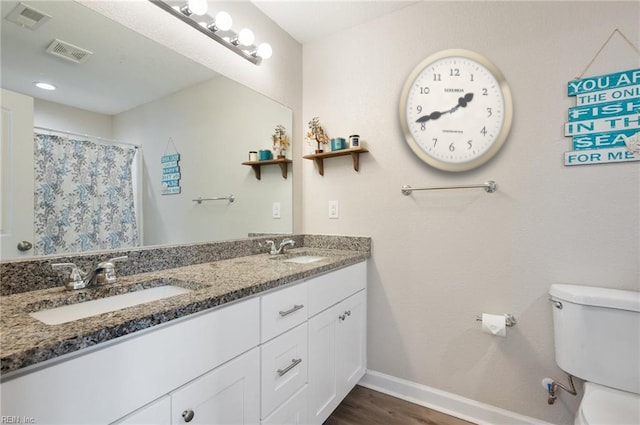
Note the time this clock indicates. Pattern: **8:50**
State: **1:42**
